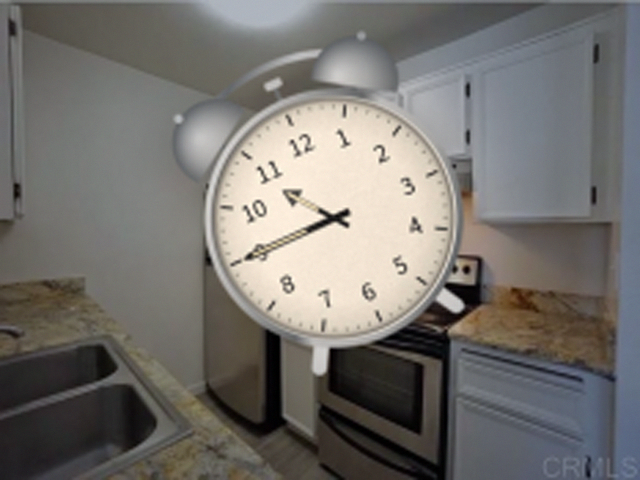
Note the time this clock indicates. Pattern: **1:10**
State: **10:45**
